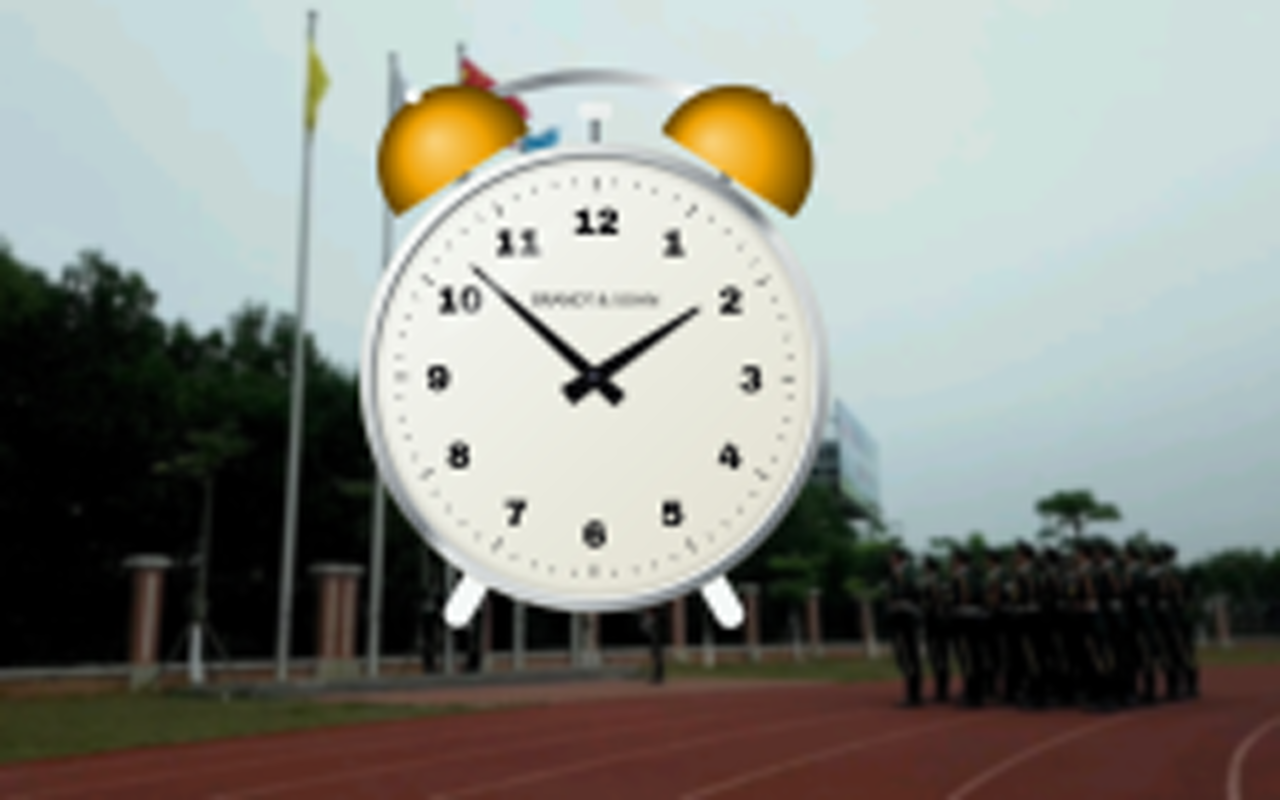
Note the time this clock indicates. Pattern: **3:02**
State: **1:52**
